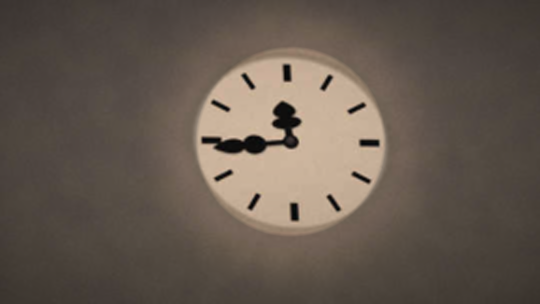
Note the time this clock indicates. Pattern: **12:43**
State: **11:44**
